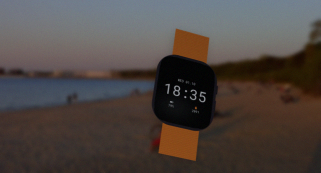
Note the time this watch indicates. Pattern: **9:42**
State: **18:35**
